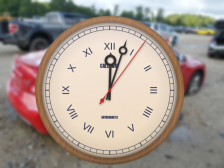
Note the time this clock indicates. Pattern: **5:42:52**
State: **12:03:06**
